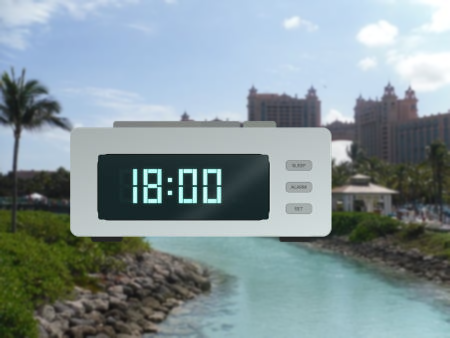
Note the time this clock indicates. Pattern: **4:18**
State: **18:00**
